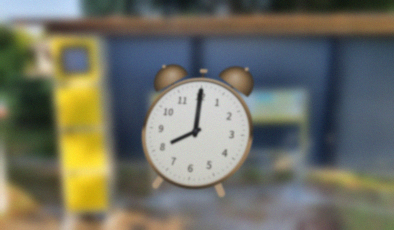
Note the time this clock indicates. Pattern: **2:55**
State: **8:00**
